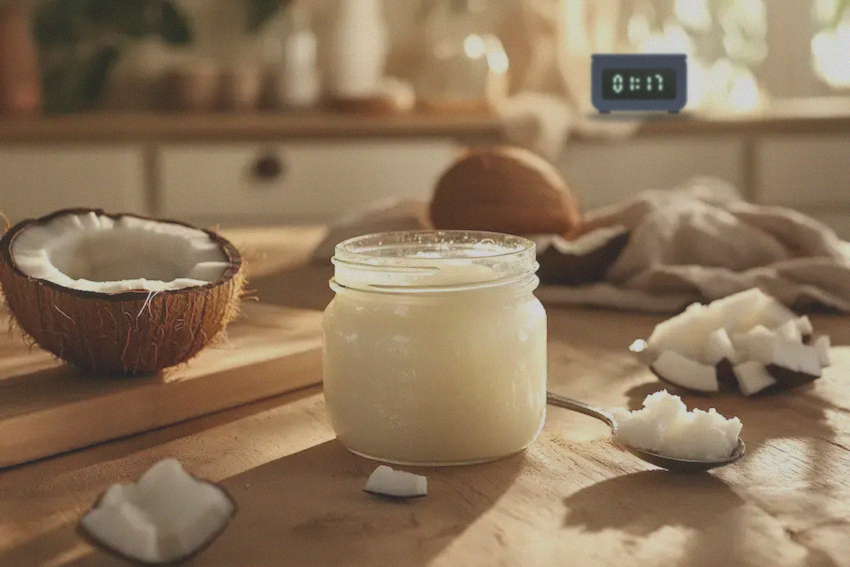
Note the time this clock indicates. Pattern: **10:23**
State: **1:17**
